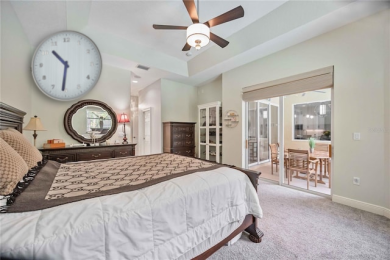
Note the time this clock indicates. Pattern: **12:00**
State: **10:31**
